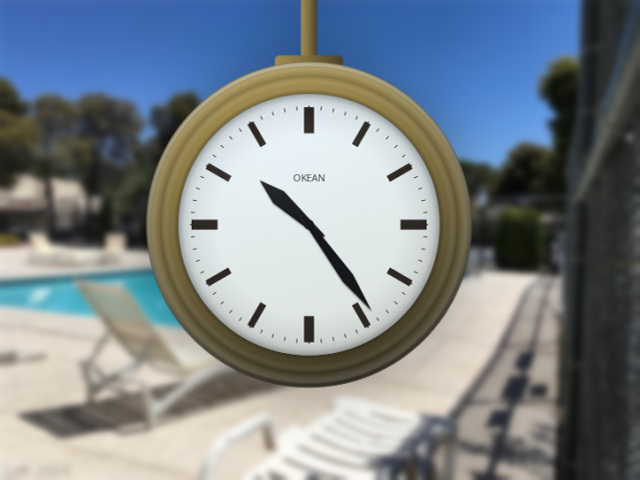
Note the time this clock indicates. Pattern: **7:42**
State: **10:24**
